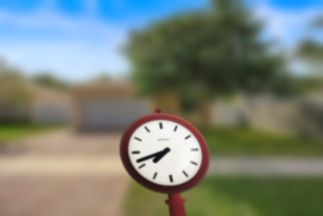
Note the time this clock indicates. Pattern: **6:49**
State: **7:42**
